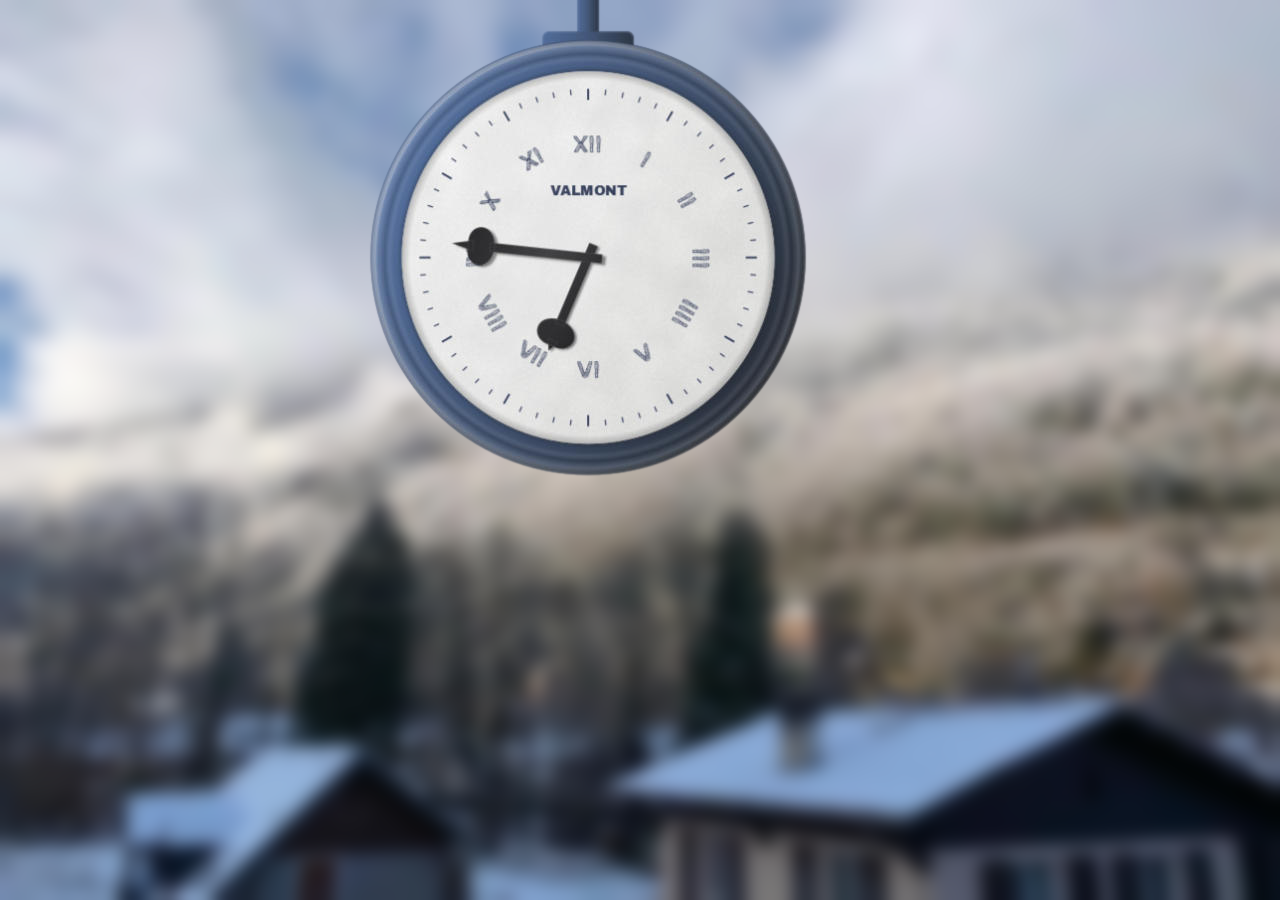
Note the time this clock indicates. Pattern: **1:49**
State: **6:46**
